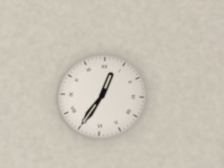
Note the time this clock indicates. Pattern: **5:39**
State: **12:35**
